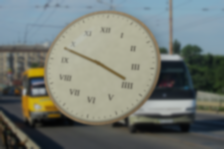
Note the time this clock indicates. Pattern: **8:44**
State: **3:48**
